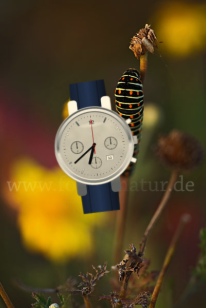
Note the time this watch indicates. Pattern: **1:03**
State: **6:39**
